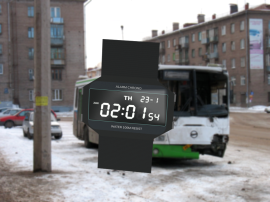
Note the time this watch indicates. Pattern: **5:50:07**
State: **2:01:54**
